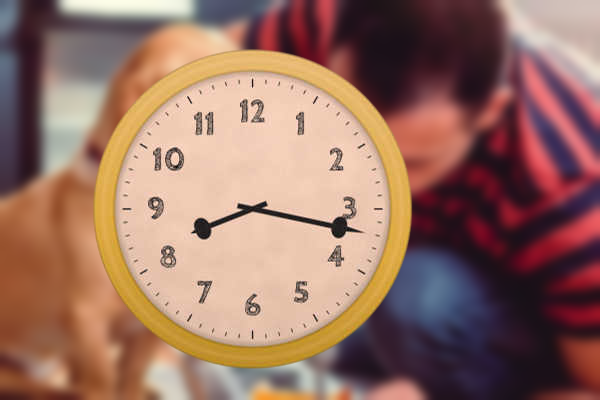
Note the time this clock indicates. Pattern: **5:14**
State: **8:17**
